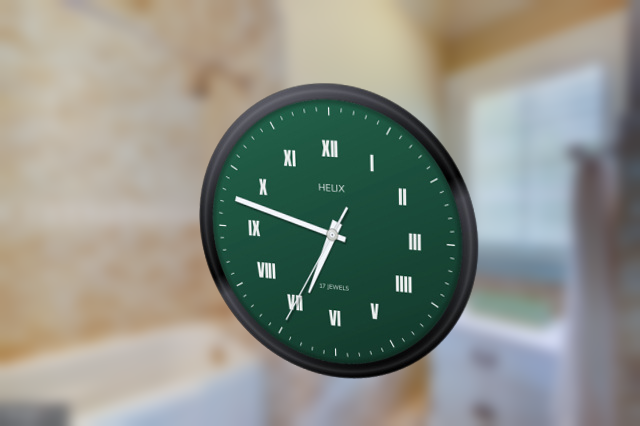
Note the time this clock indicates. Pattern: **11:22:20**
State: **6:47:35**
